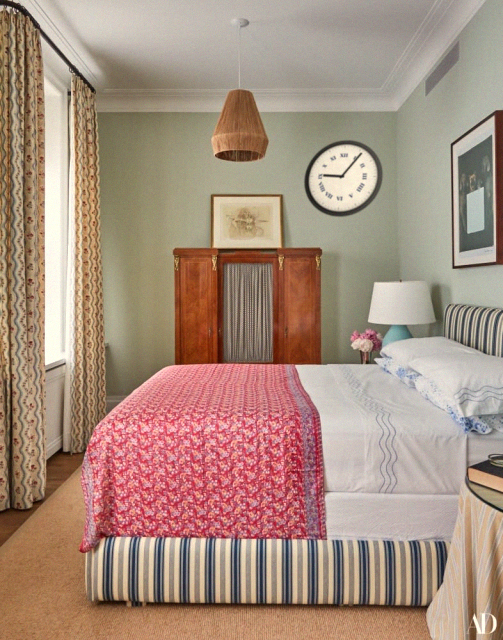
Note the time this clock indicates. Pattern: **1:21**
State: **9:06**
